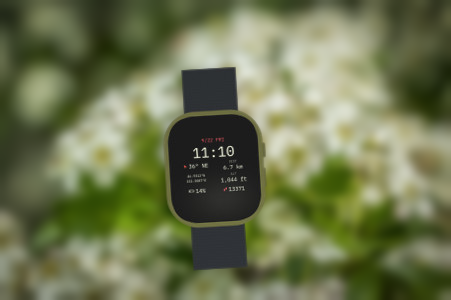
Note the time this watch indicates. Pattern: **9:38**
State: **11:10**
